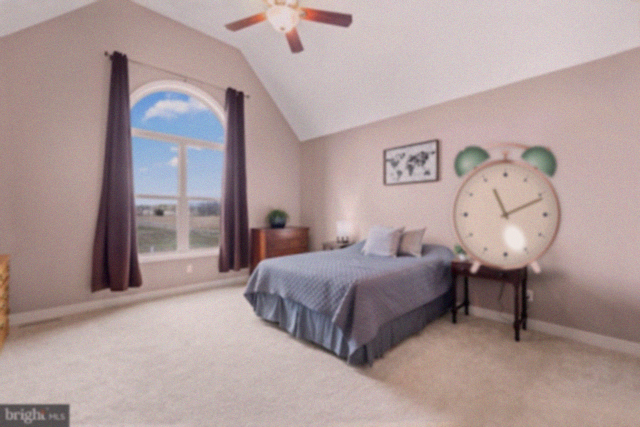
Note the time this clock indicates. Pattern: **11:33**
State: **11:11**
